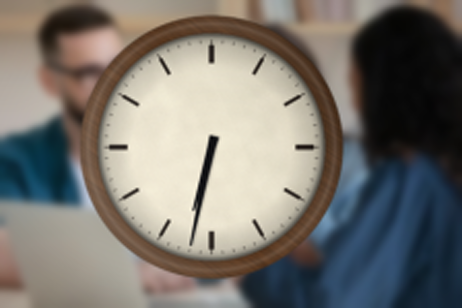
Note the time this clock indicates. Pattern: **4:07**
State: **6:32**
